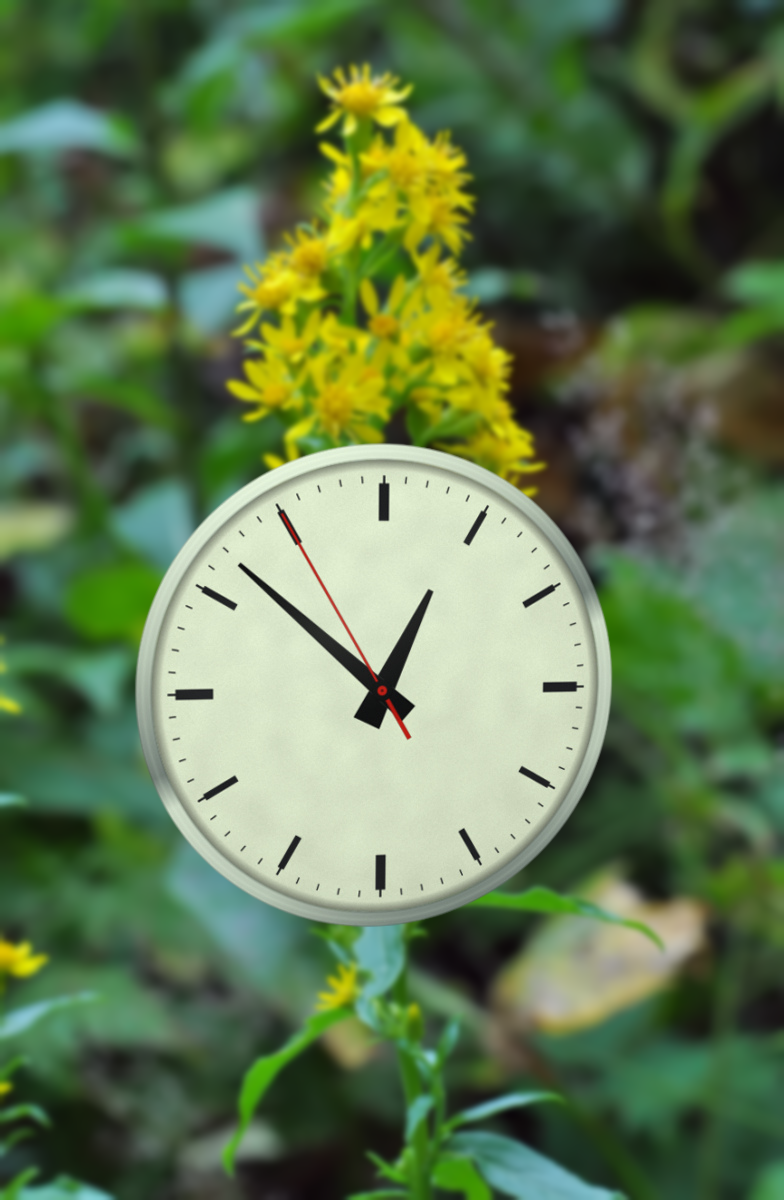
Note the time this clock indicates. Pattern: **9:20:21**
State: **12:51:55**
